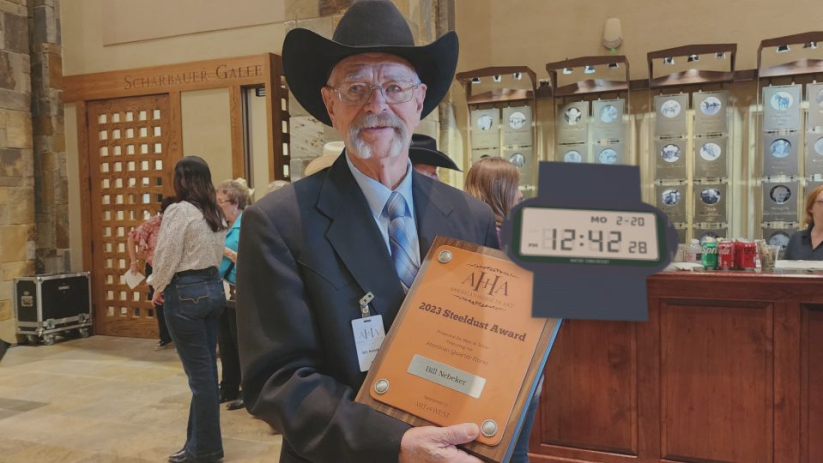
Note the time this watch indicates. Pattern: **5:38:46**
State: **12:42:28**
